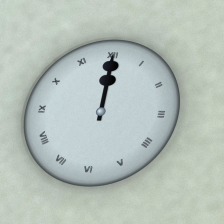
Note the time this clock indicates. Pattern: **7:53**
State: **12:00**
